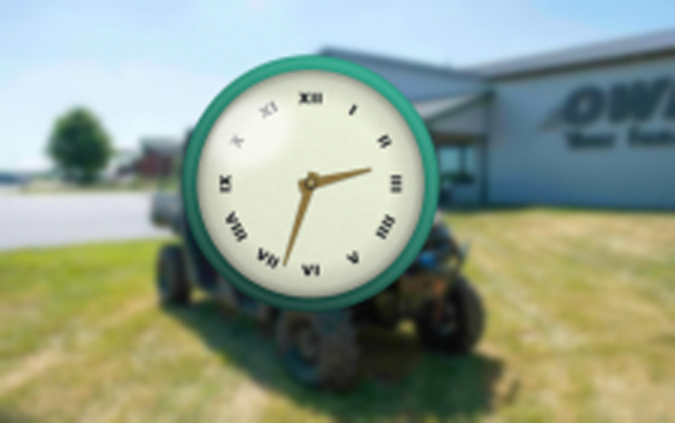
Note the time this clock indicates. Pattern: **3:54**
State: **2:33**
